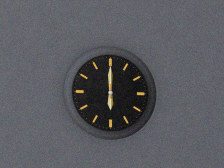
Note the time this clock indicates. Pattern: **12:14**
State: **6:00**
